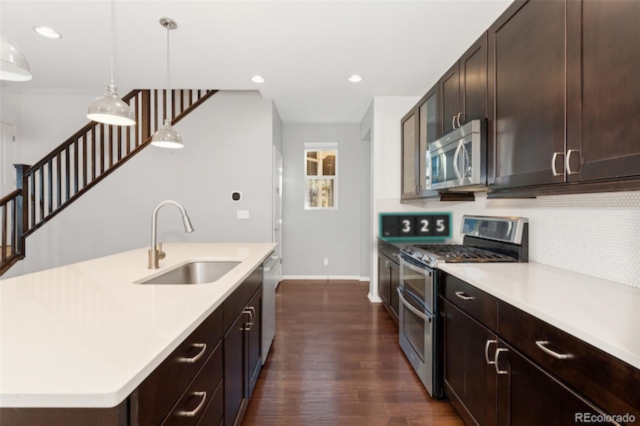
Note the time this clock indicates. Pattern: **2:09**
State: **3:25**
